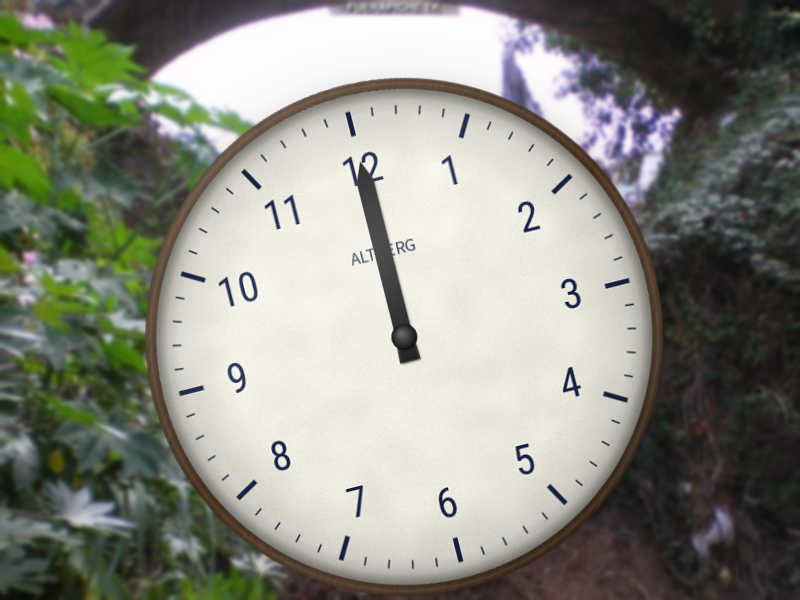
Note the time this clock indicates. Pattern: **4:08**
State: **12:00**
